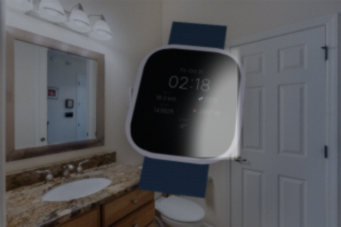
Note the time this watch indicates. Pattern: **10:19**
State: **2:18**
